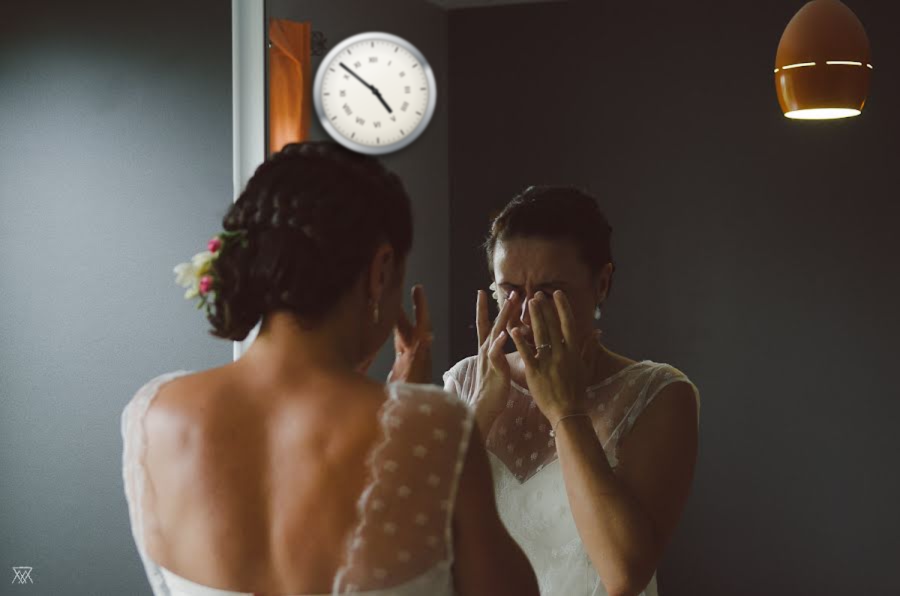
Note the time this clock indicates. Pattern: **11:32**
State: **4:52**
